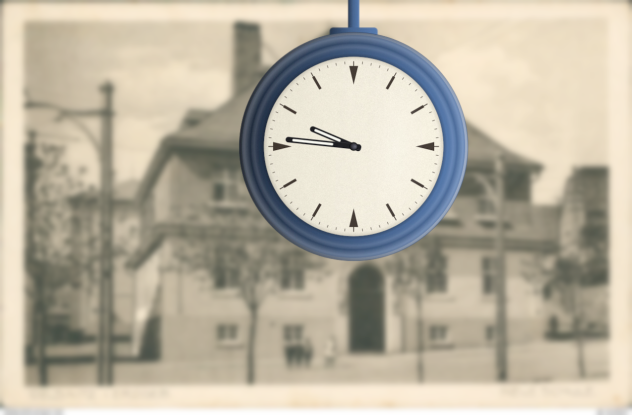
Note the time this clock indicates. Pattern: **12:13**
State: **9:46**
